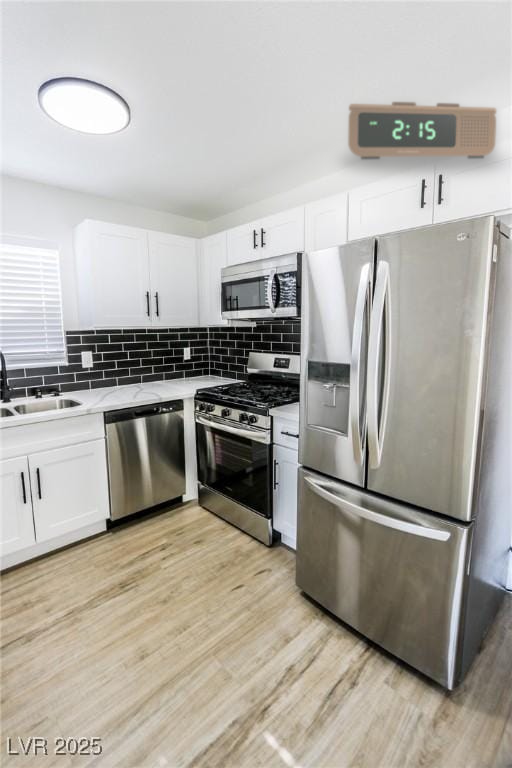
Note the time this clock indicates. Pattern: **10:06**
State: **2:15**
